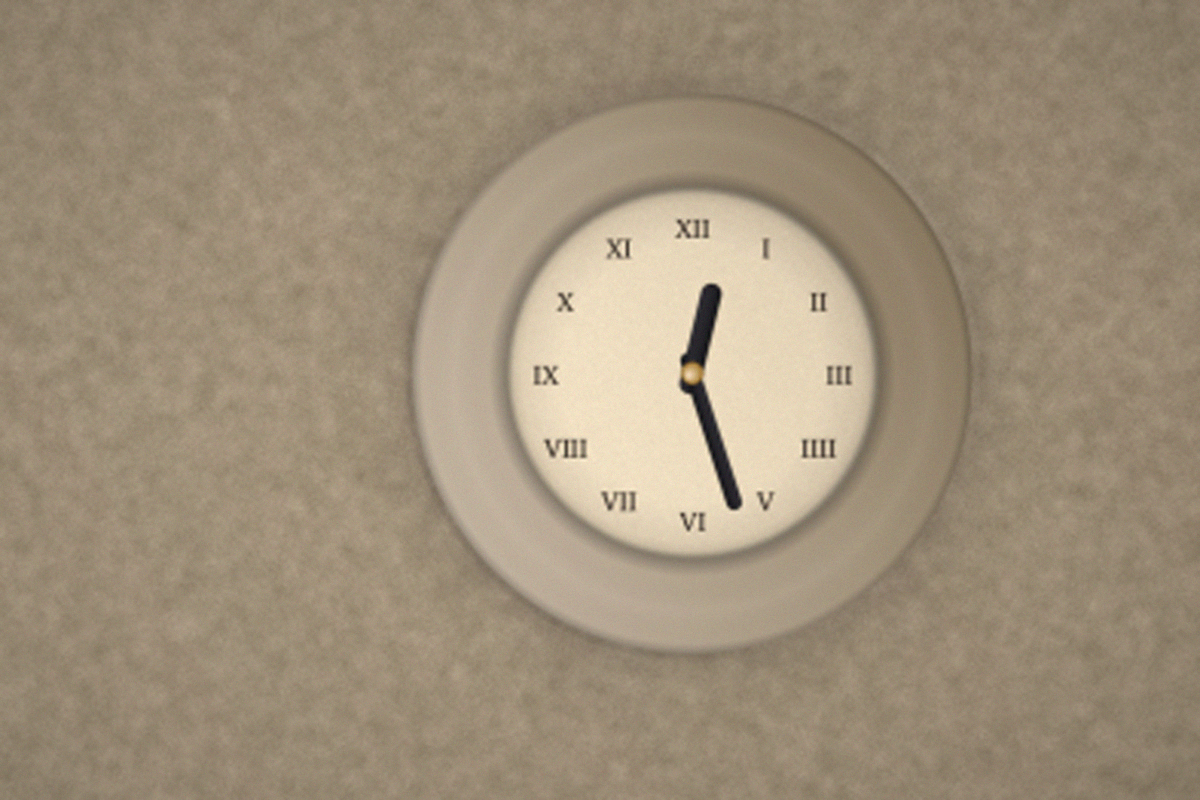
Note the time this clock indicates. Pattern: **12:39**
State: **12:27**
